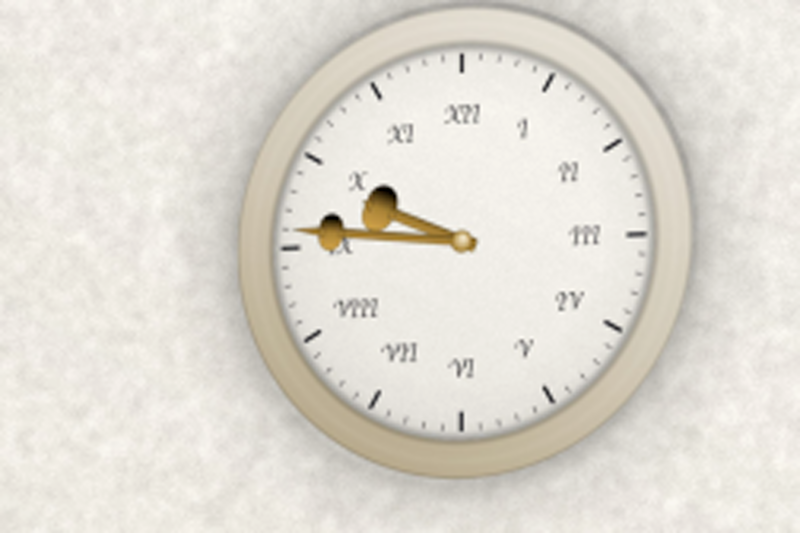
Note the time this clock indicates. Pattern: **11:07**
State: **9:46**
